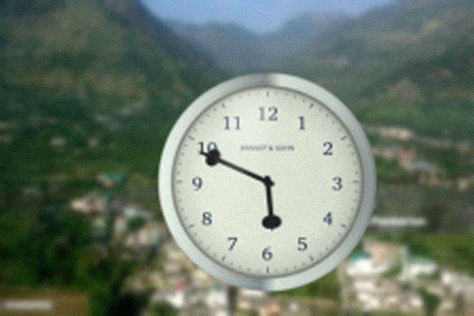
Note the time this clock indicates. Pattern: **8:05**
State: **5:49**
